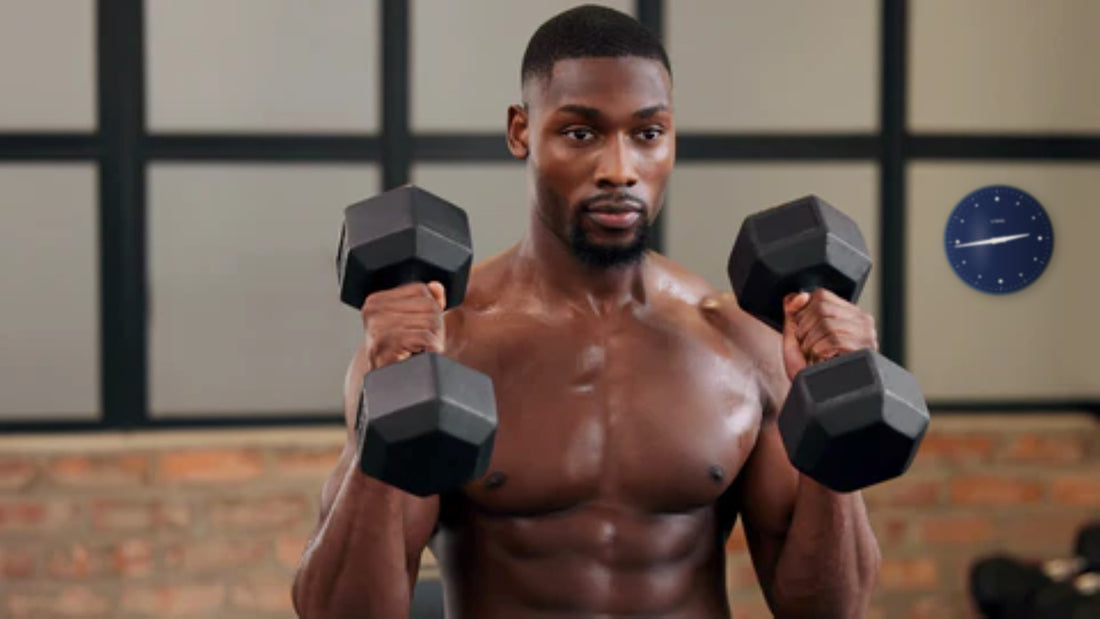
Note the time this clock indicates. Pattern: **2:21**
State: **2:44**
